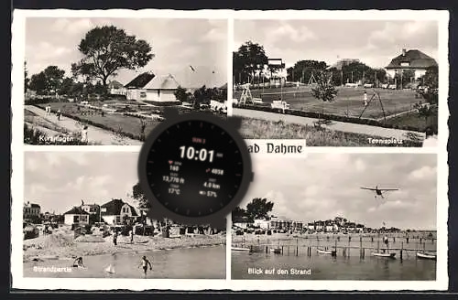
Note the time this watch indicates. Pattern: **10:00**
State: **10:01**
